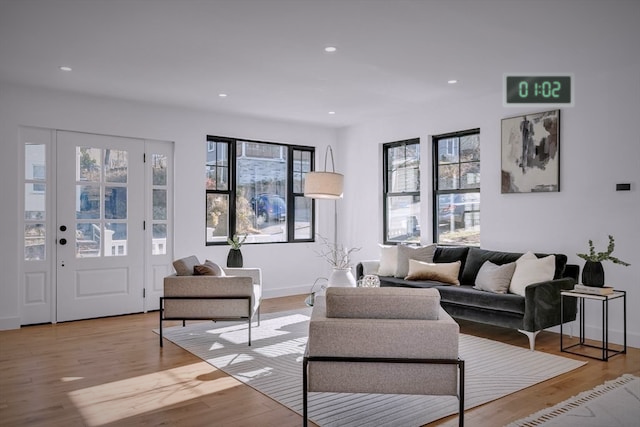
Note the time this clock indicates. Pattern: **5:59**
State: **1:02**
